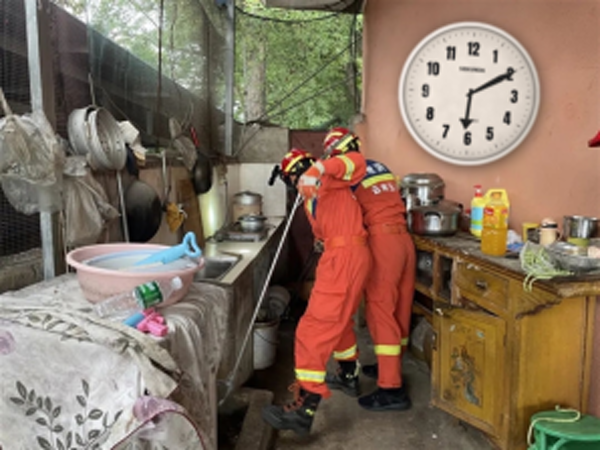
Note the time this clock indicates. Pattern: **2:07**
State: **6:10**
